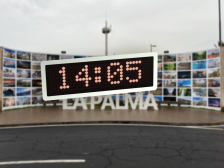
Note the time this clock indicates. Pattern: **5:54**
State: **14:05**
